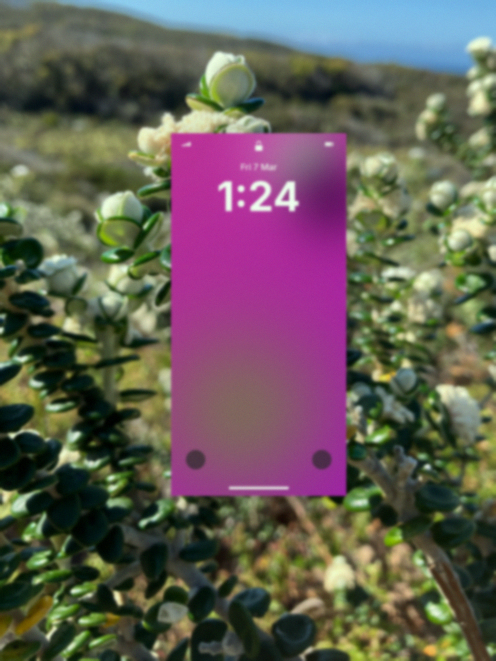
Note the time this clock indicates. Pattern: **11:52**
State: **1:24**
